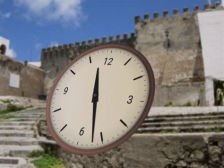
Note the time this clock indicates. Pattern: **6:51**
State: **11:27**
